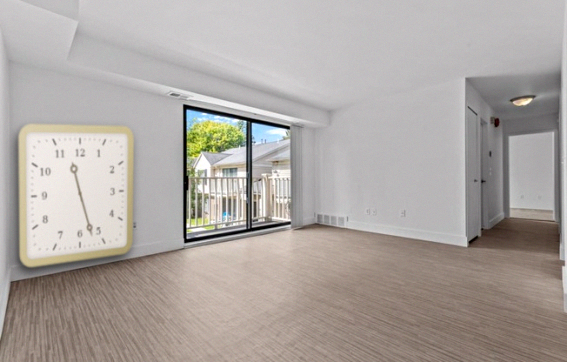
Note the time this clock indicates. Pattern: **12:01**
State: **11:27**
